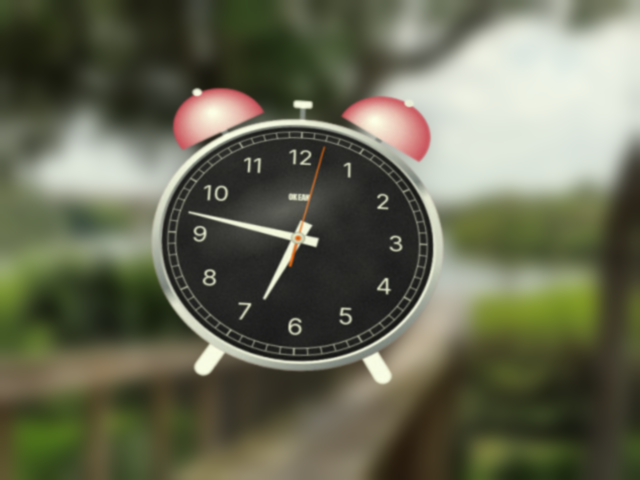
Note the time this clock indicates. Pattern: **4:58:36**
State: **6:47:02**
